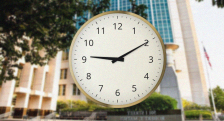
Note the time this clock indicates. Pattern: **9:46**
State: **9:10**
